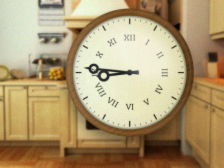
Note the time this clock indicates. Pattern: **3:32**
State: **8:46**
